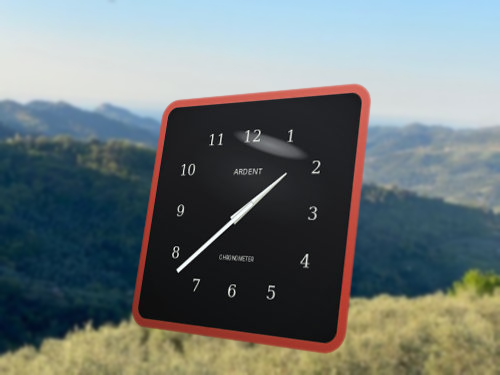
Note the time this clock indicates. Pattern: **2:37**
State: **1:38**
